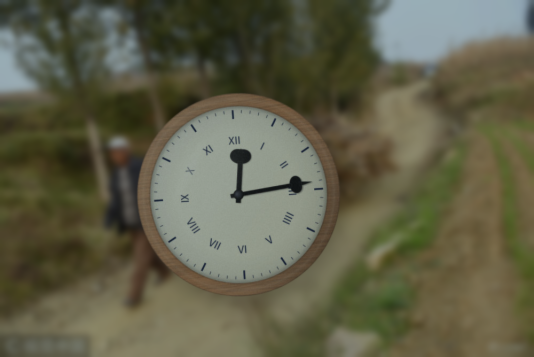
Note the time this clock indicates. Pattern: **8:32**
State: **12:14**
